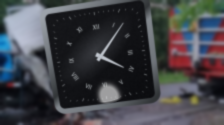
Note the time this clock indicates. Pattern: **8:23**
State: **4:07**
